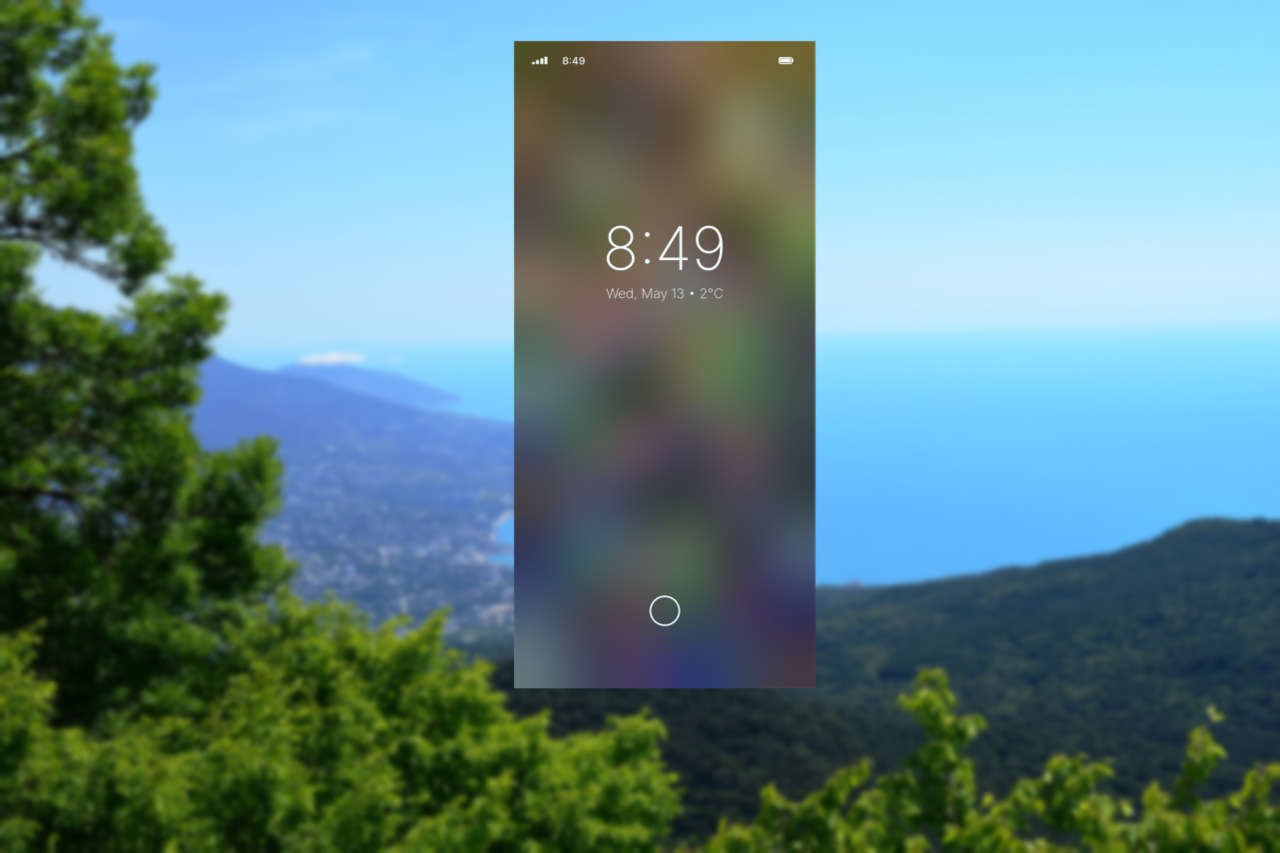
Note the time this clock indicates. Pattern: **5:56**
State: **8:49**
